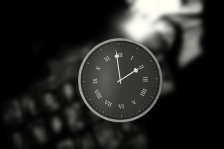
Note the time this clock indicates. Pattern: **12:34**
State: **1:59**
